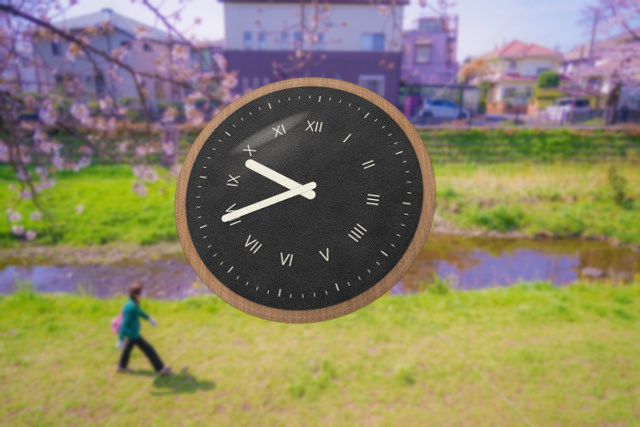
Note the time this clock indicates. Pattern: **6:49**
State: **9:40**
